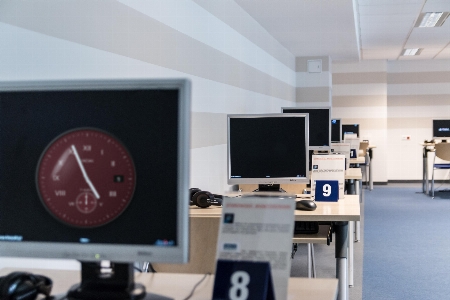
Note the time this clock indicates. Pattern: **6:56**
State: **4:56**
